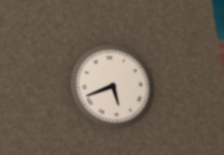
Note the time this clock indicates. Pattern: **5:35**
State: **5:42**
